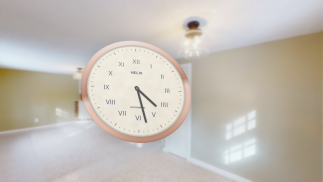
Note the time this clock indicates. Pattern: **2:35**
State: **4:28**
